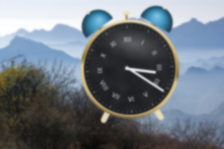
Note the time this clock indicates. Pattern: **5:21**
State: **3:21**
